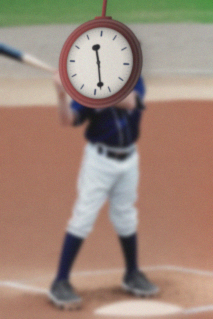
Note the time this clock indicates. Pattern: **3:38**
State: **11:28**
